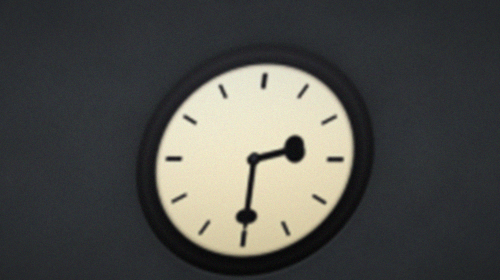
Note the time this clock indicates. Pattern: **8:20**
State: **2:30**
